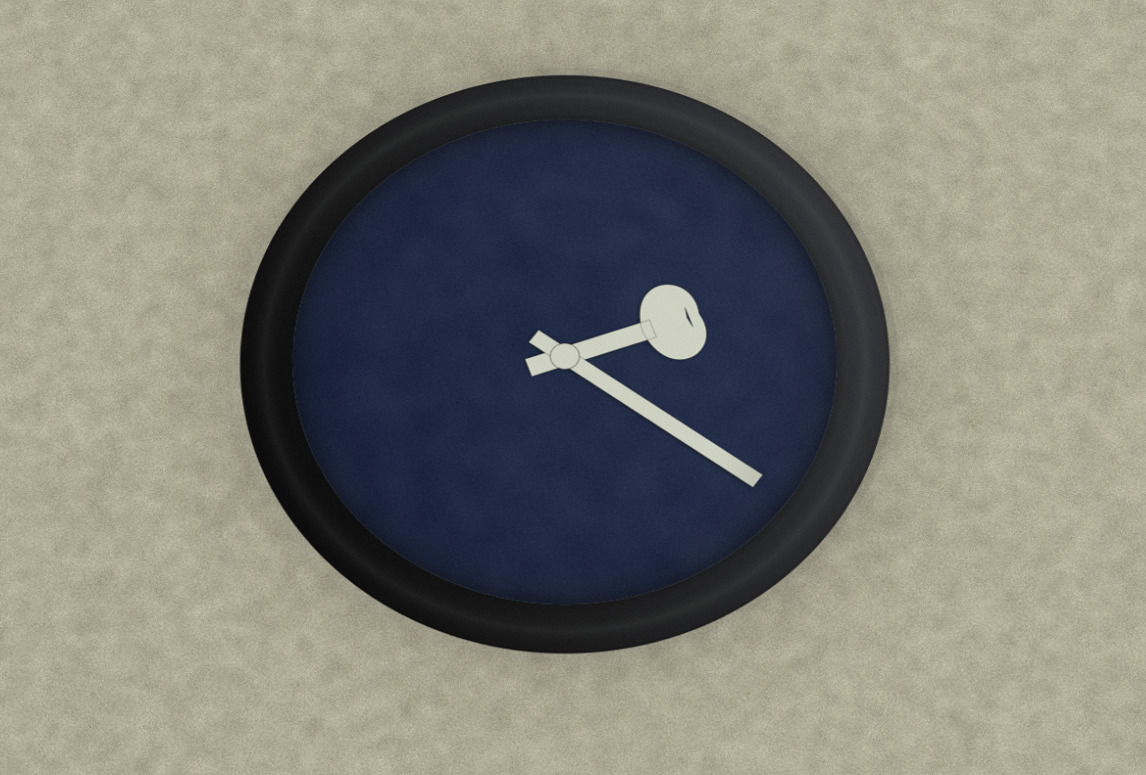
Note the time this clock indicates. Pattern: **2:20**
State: **2:21**
